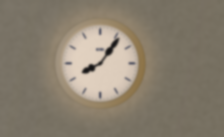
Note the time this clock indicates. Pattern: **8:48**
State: **8:06**
